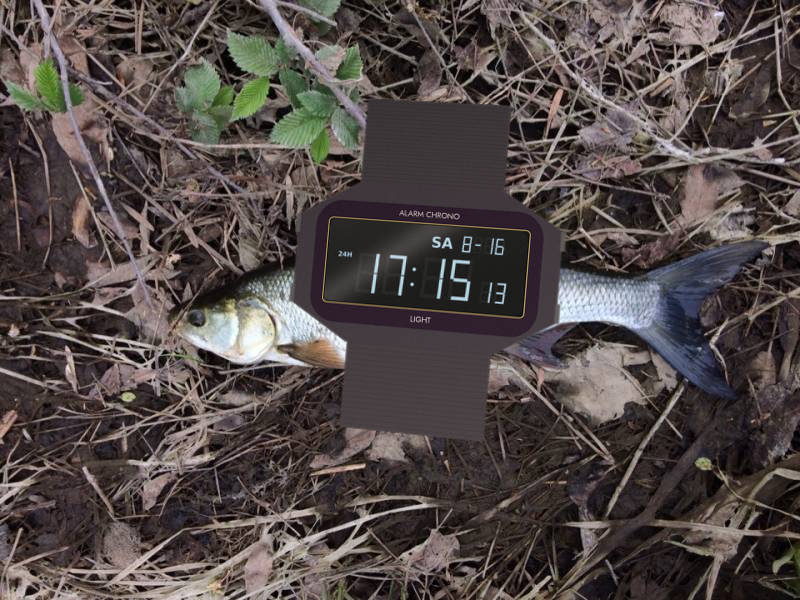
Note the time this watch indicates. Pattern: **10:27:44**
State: **17:15:13**
